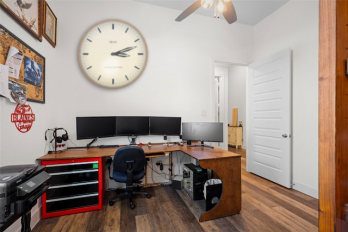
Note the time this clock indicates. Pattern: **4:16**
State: **3:12**
